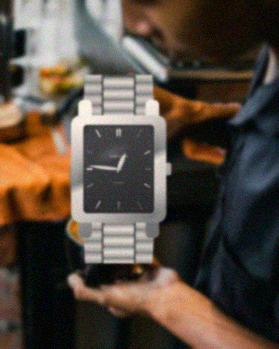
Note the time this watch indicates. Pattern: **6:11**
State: **12:46**
